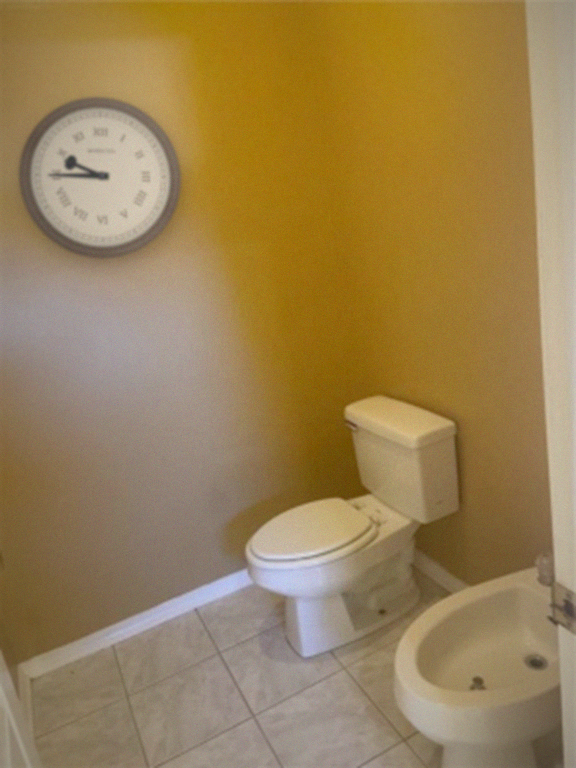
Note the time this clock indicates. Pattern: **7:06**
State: **9:45**
